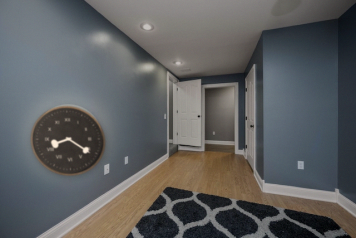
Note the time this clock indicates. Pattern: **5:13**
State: **8:21**
